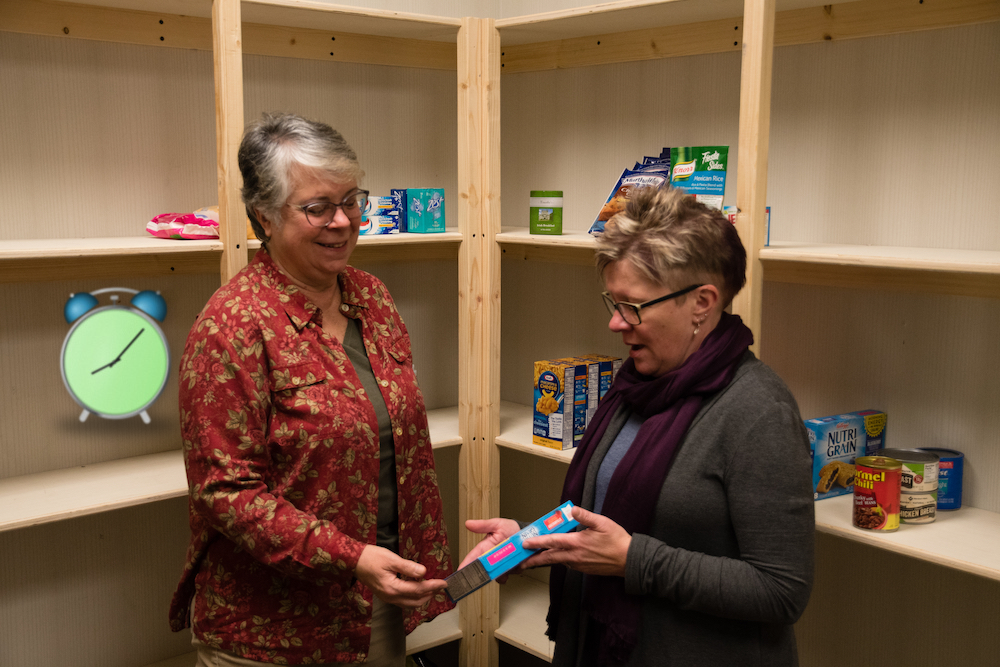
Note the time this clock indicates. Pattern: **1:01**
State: **8:07**
